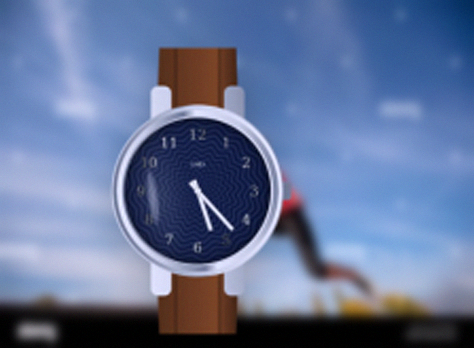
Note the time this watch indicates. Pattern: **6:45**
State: **5:23**
